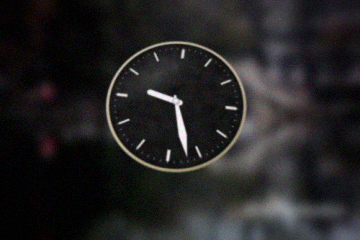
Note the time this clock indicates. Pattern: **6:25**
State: **9:27**
